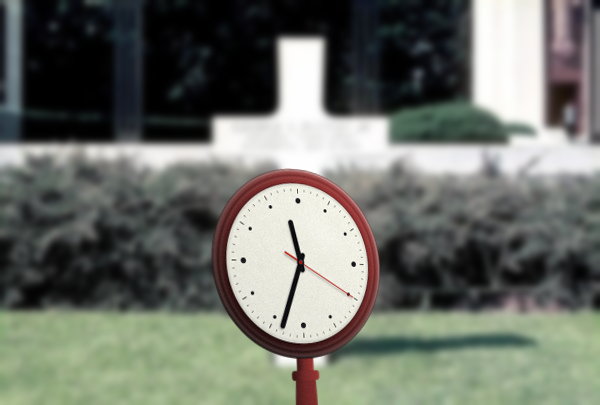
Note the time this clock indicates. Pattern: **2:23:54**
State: **11:33:20**
